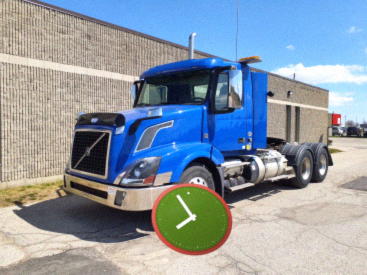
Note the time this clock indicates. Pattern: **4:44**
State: **7:56**
